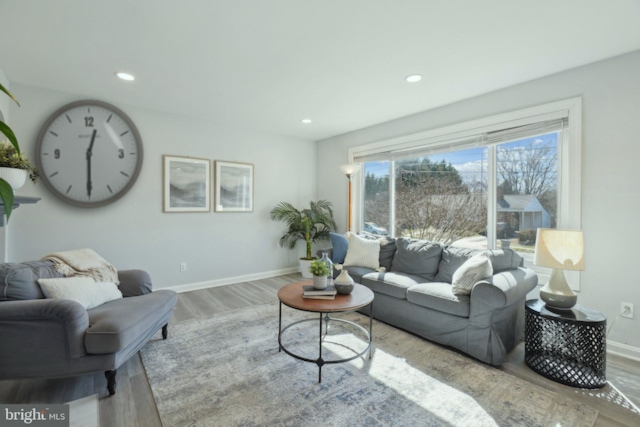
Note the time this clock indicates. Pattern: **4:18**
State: **12:30**
